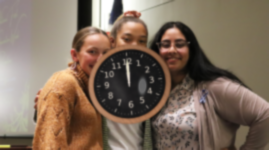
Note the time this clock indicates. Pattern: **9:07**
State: **12:00**
